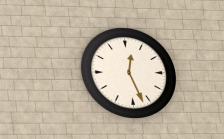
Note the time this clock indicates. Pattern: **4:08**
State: **12:27**
